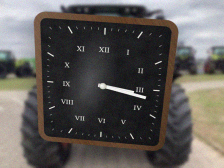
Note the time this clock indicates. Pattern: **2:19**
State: **3:17**
